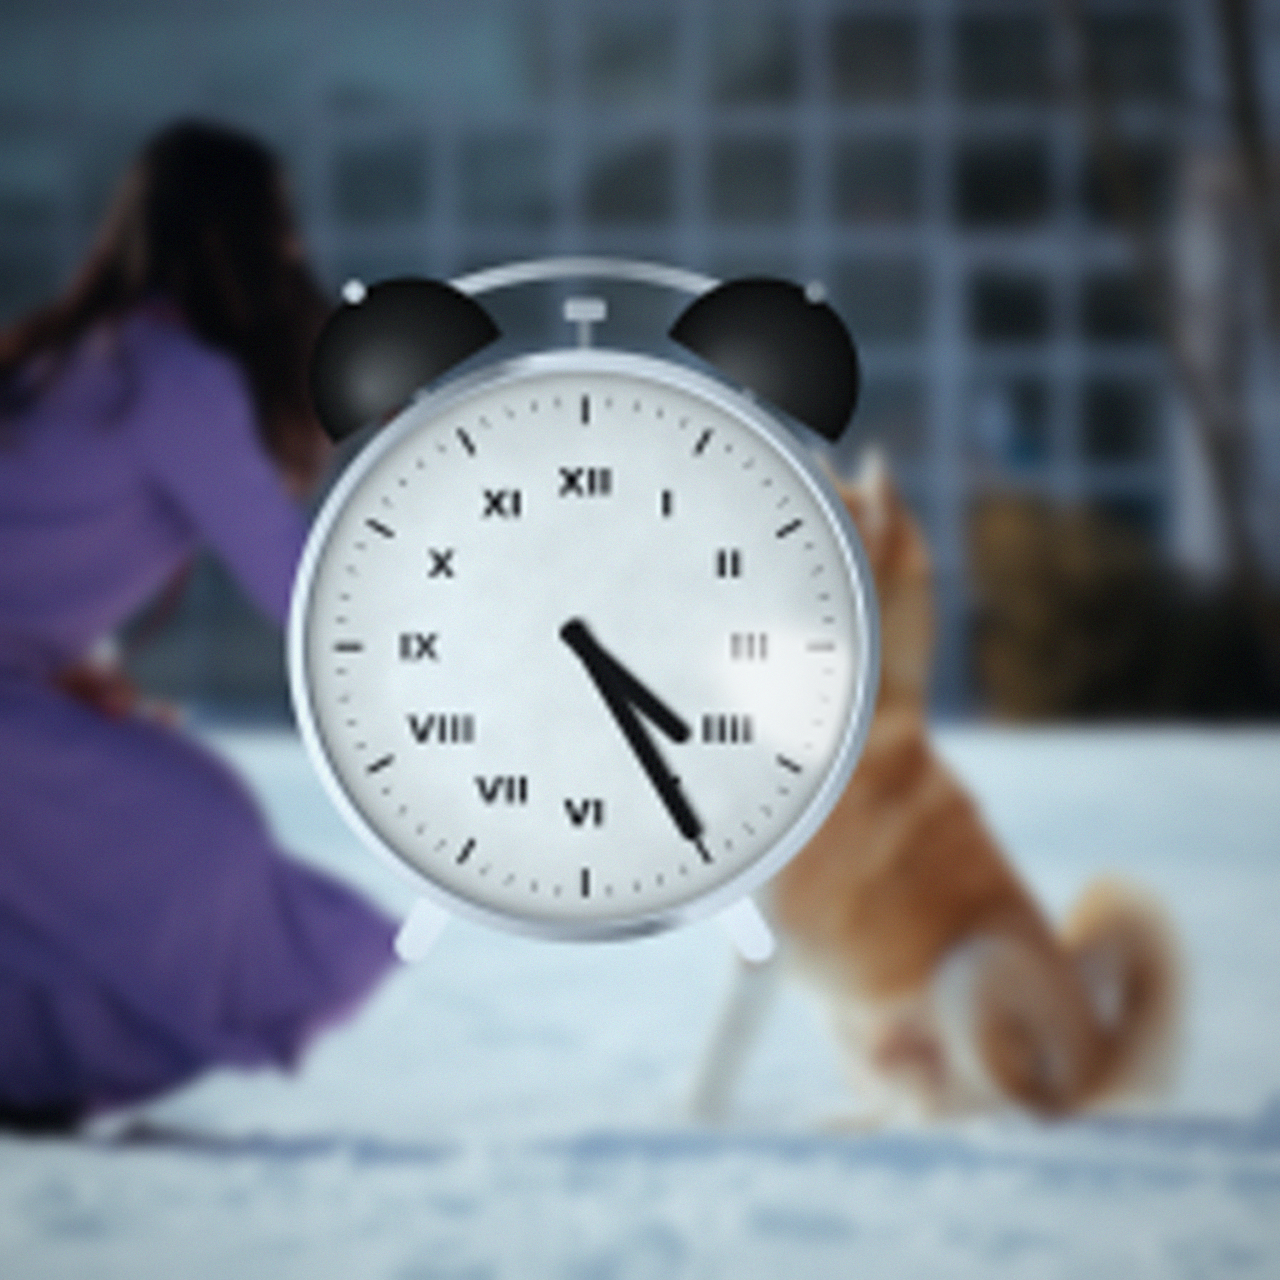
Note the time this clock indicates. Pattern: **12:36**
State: **4:25**
